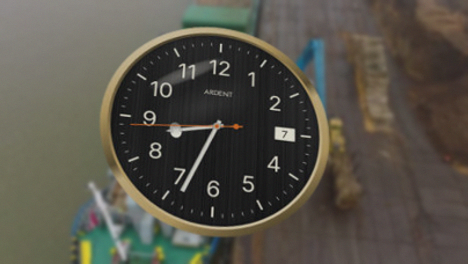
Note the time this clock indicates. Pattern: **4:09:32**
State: **8:33:44**
